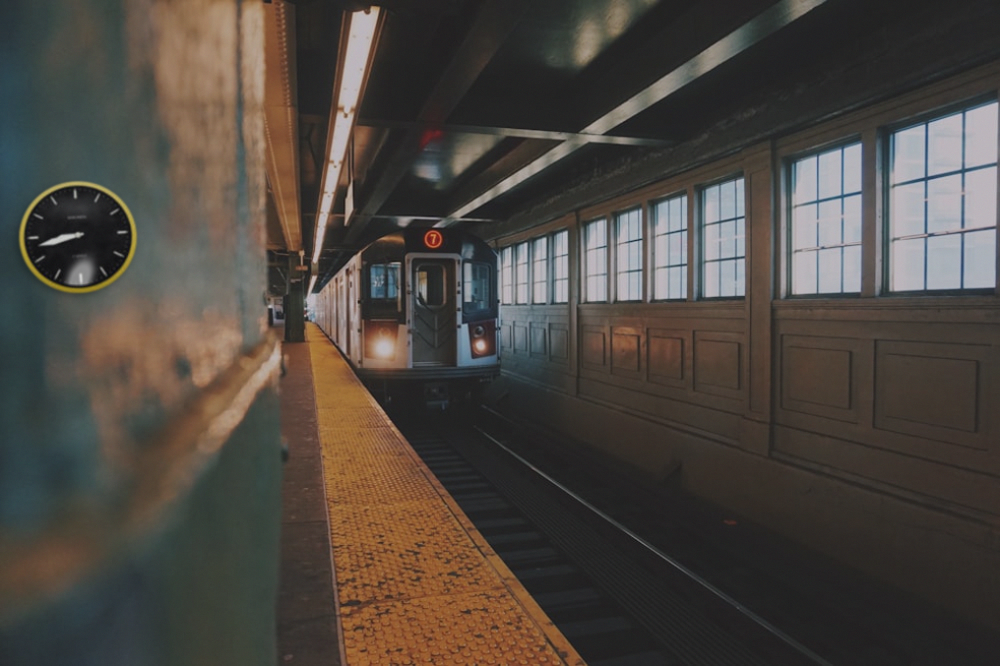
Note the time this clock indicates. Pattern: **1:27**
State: **8:43**
